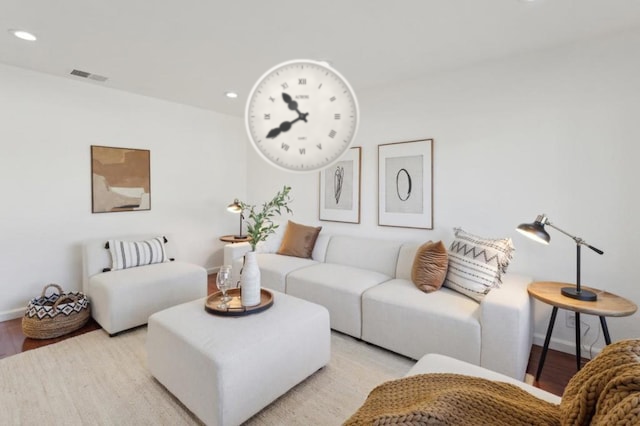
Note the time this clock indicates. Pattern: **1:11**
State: **10:40**
